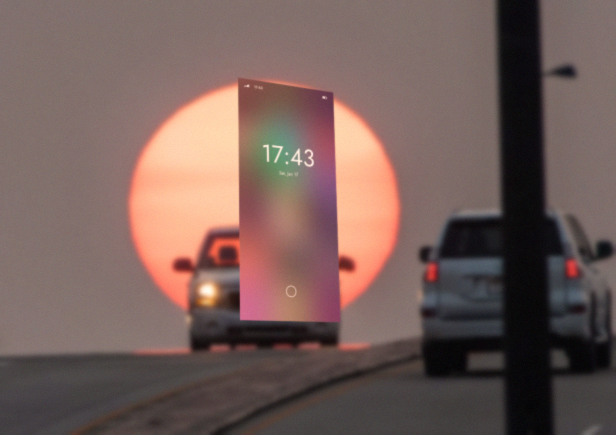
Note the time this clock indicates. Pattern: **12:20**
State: **17:43**
